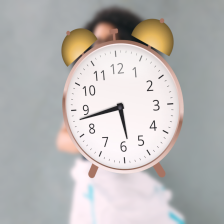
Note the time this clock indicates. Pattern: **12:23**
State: **5:43**
